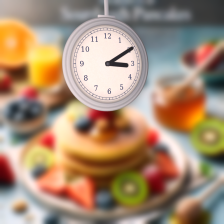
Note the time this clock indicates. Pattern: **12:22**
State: **3:10**
